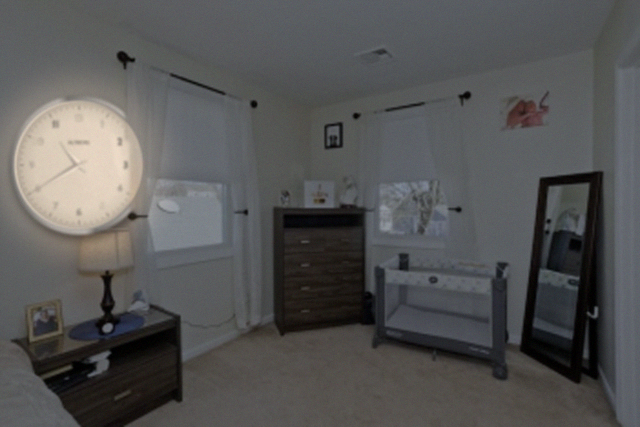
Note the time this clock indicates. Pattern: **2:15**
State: **10:40**
